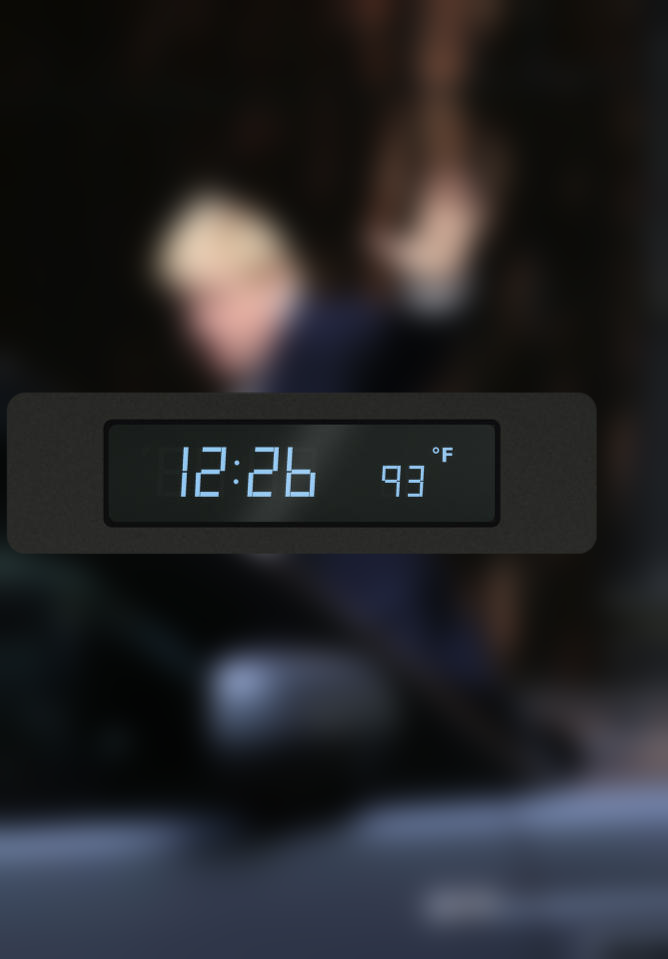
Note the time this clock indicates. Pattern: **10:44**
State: **12:26**
